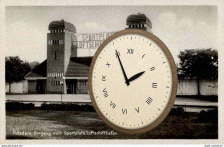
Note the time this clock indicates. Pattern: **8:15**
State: **1:55**
